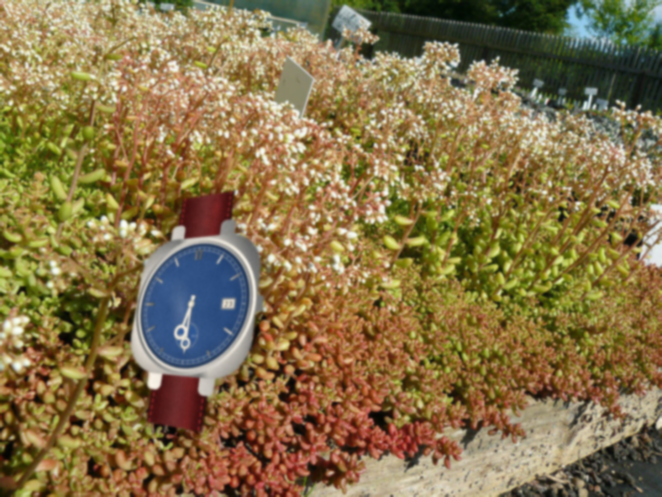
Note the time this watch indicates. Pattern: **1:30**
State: **6:30**
